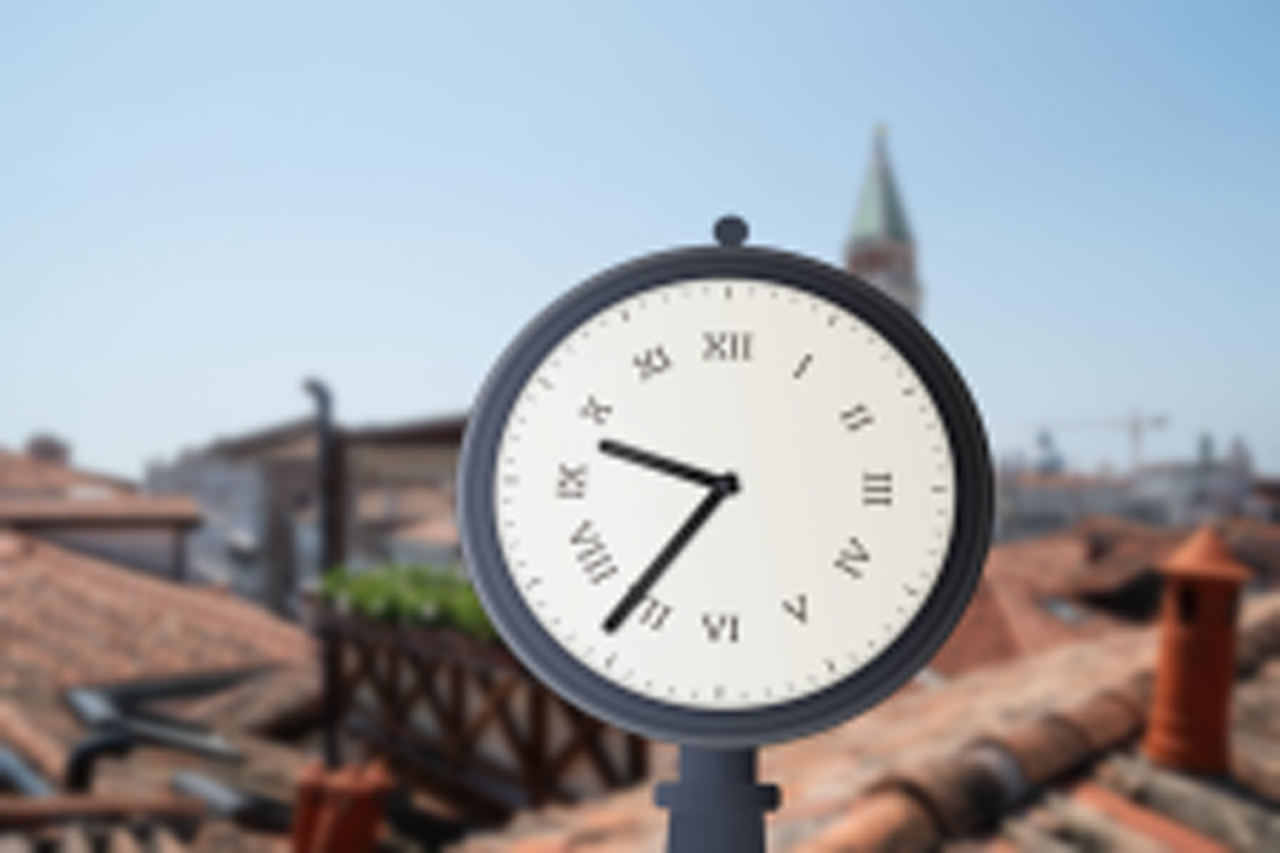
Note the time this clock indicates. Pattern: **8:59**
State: **9:36**
